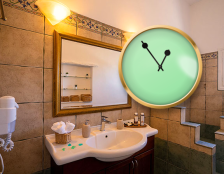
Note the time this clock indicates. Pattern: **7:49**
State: **12:54**
